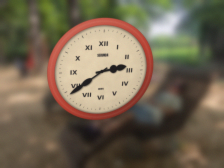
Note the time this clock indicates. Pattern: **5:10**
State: **2:39**
